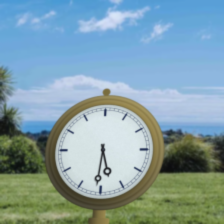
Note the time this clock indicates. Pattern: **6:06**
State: **5:31**
